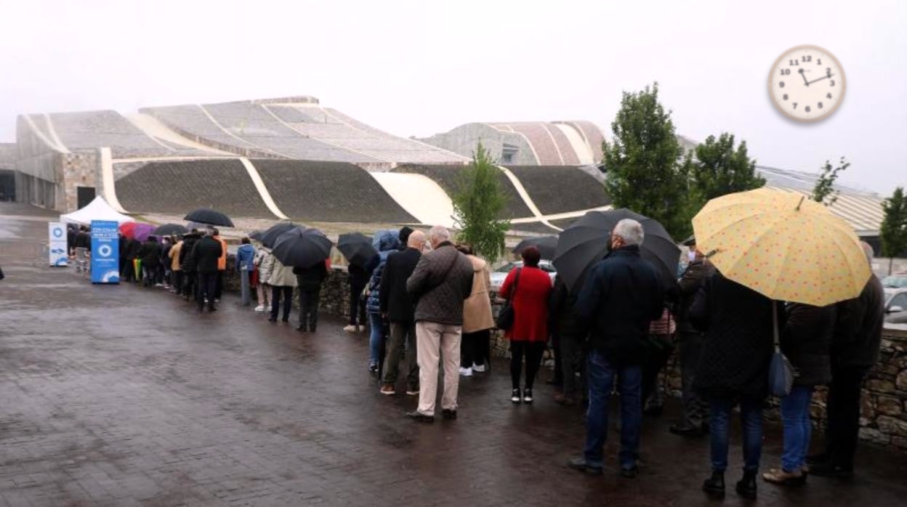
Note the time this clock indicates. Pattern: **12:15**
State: **11:12**
